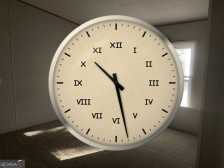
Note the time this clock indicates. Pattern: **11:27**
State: **10:28**
